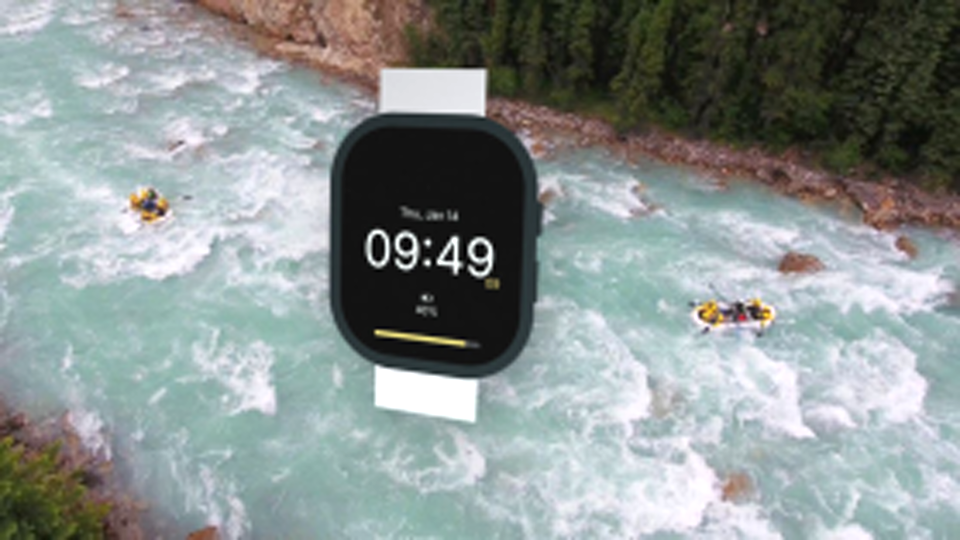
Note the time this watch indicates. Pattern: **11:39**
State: **9:49**
